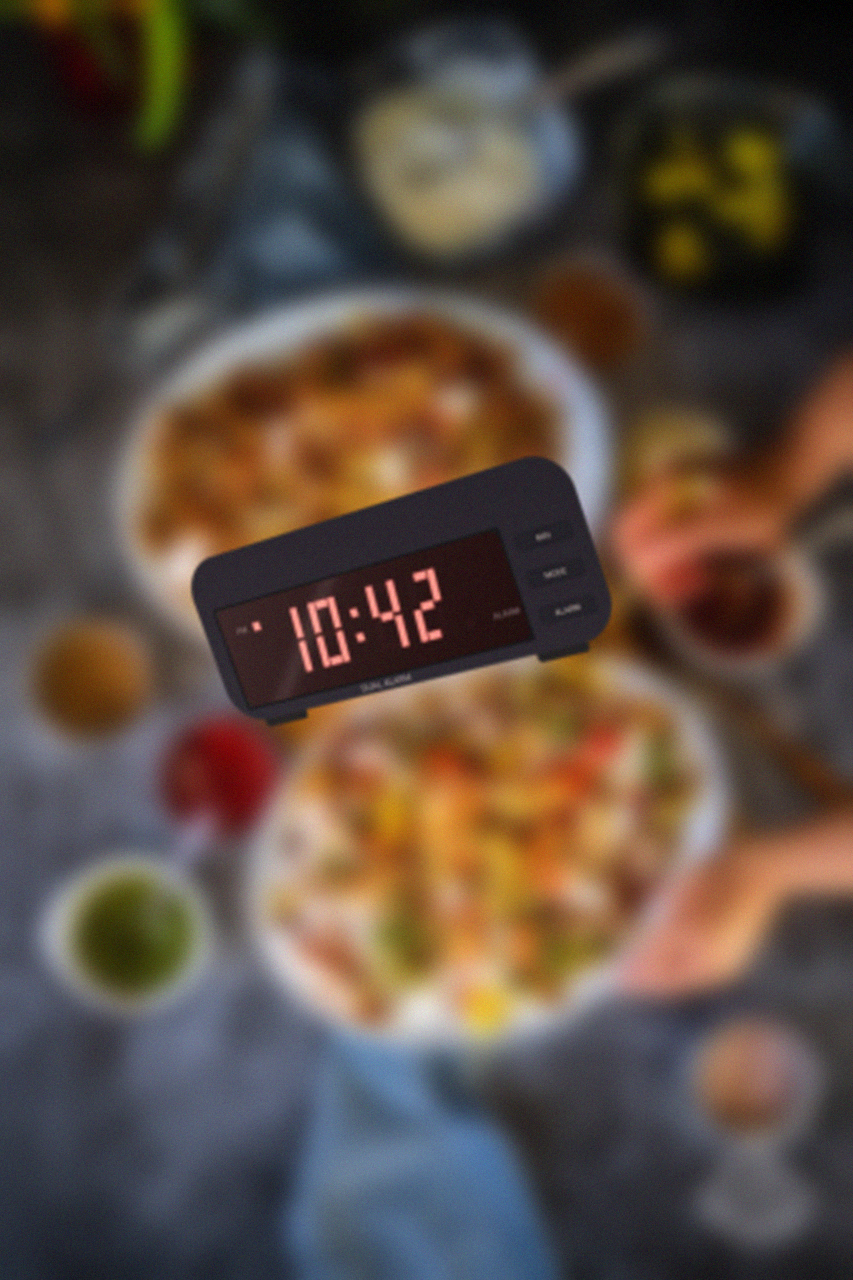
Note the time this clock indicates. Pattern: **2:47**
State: **10:42**
